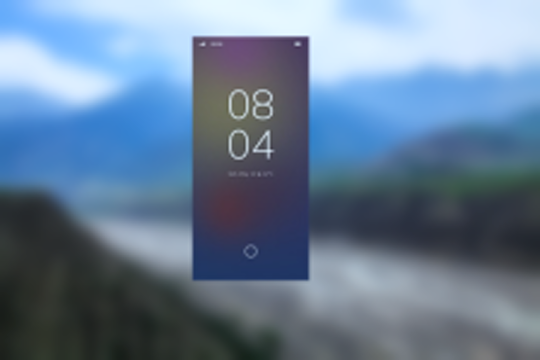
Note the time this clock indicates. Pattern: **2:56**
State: **8:04**
